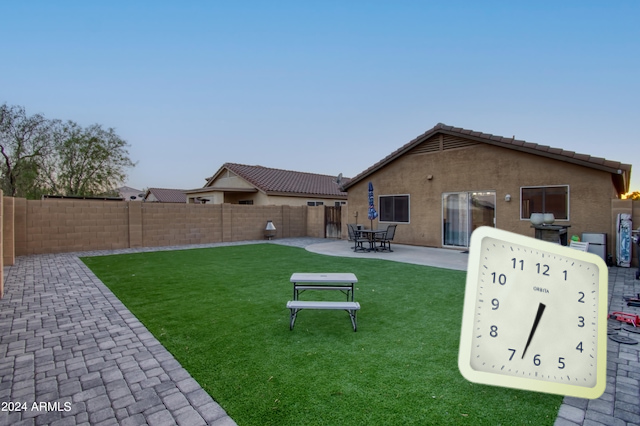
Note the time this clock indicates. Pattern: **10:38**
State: **6:33**
